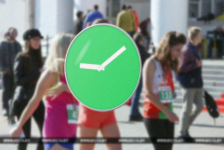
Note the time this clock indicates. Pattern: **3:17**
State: **9:09**
